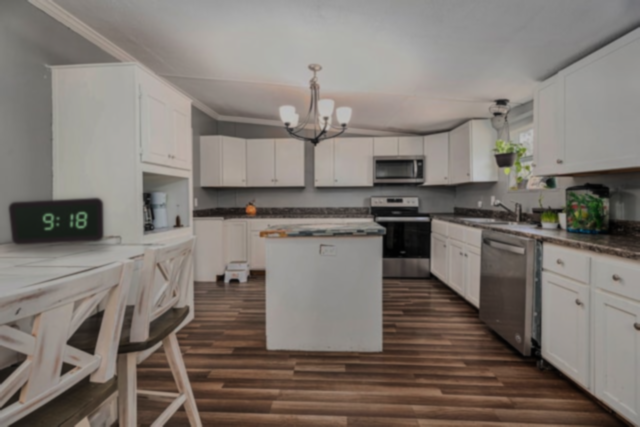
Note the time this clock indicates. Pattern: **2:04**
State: **9:18**
